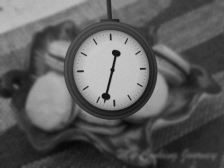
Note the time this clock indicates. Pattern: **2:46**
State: **12:33**
